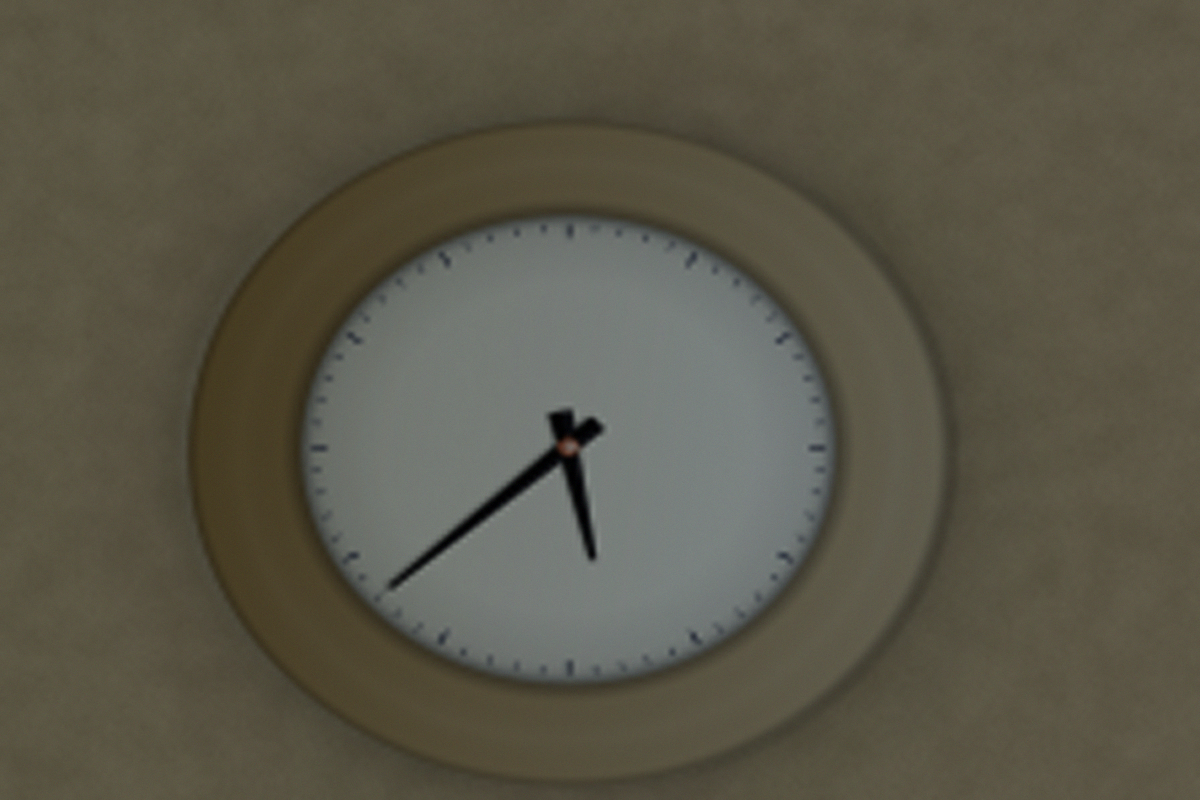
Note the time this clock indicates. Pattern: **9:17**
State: **5:38**
